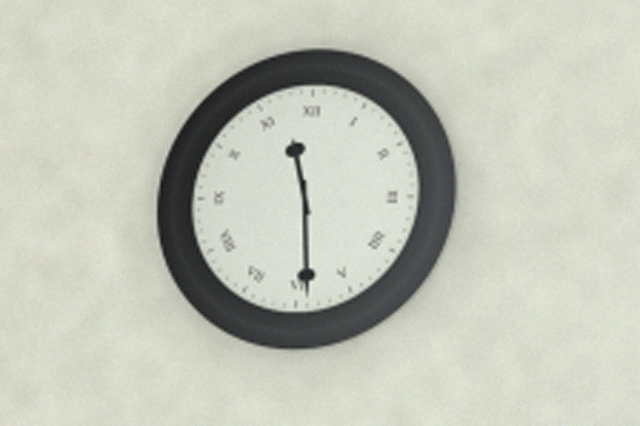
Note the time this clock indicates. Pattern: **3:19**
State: **11:29**
